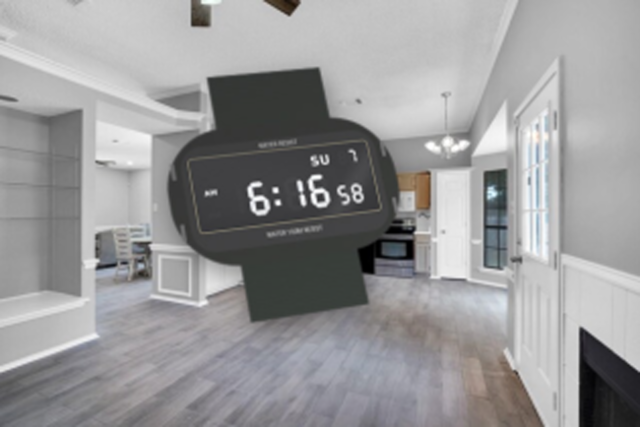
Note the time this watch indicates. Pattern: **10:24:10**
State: **6:16:58**
